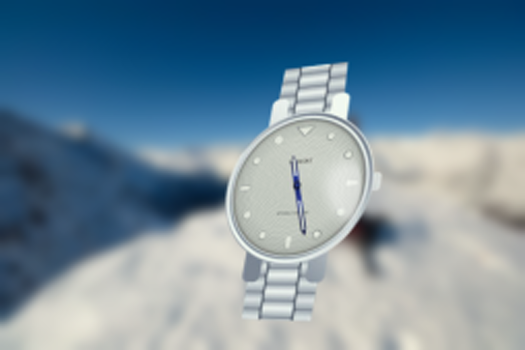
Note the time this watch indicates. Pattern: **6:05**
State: **11:27**
